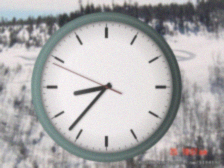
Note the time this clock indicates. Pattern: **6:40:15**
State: **8:36:49**
